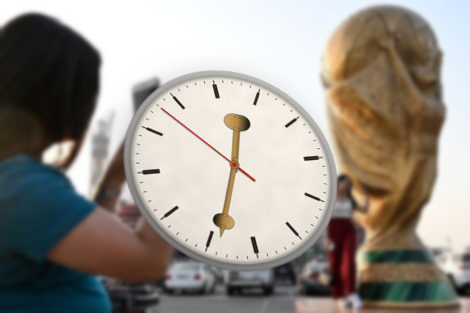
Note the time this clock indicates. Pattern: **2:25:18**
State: **12:33:53**
